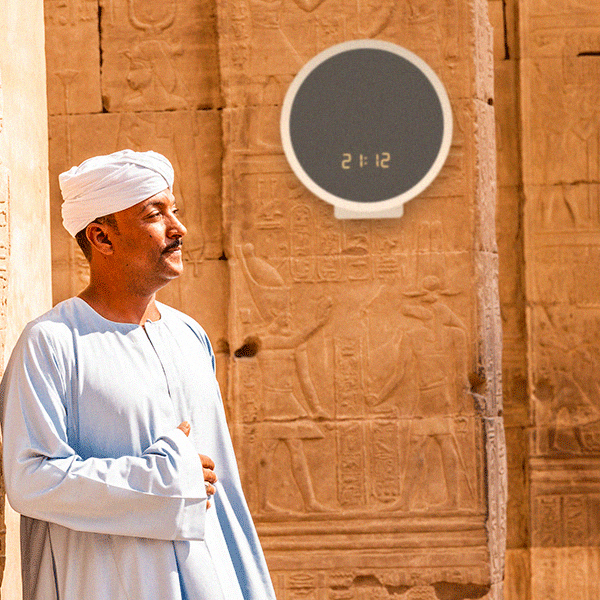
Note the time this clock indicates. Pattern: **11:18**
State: **21:12**
